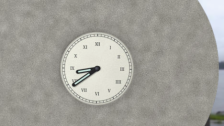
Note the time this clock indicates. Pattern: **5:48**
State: **8:39**
